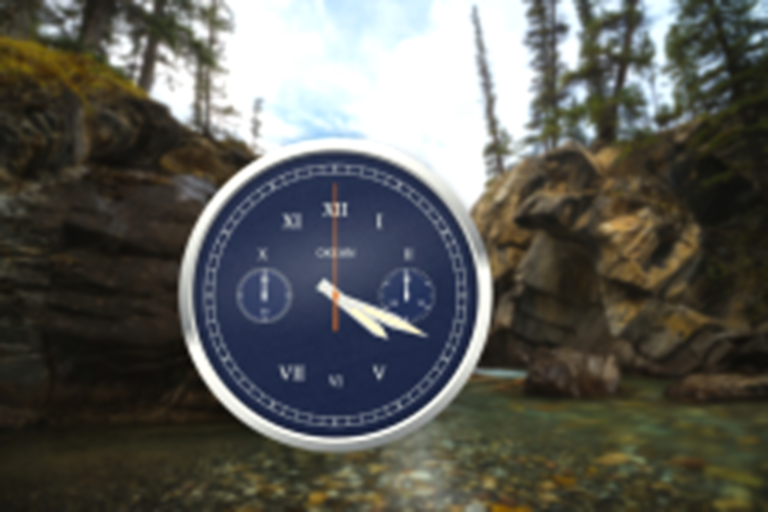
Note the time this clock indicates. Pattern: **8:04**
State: **4:19**
